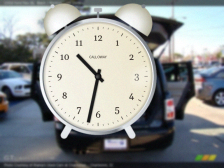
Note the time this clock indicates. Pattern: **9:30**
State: **10:32**
